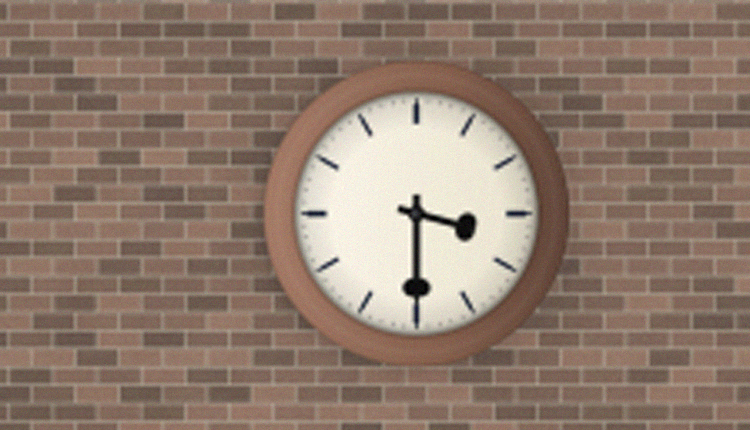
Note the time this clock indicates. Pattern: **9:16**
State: **3:30**
